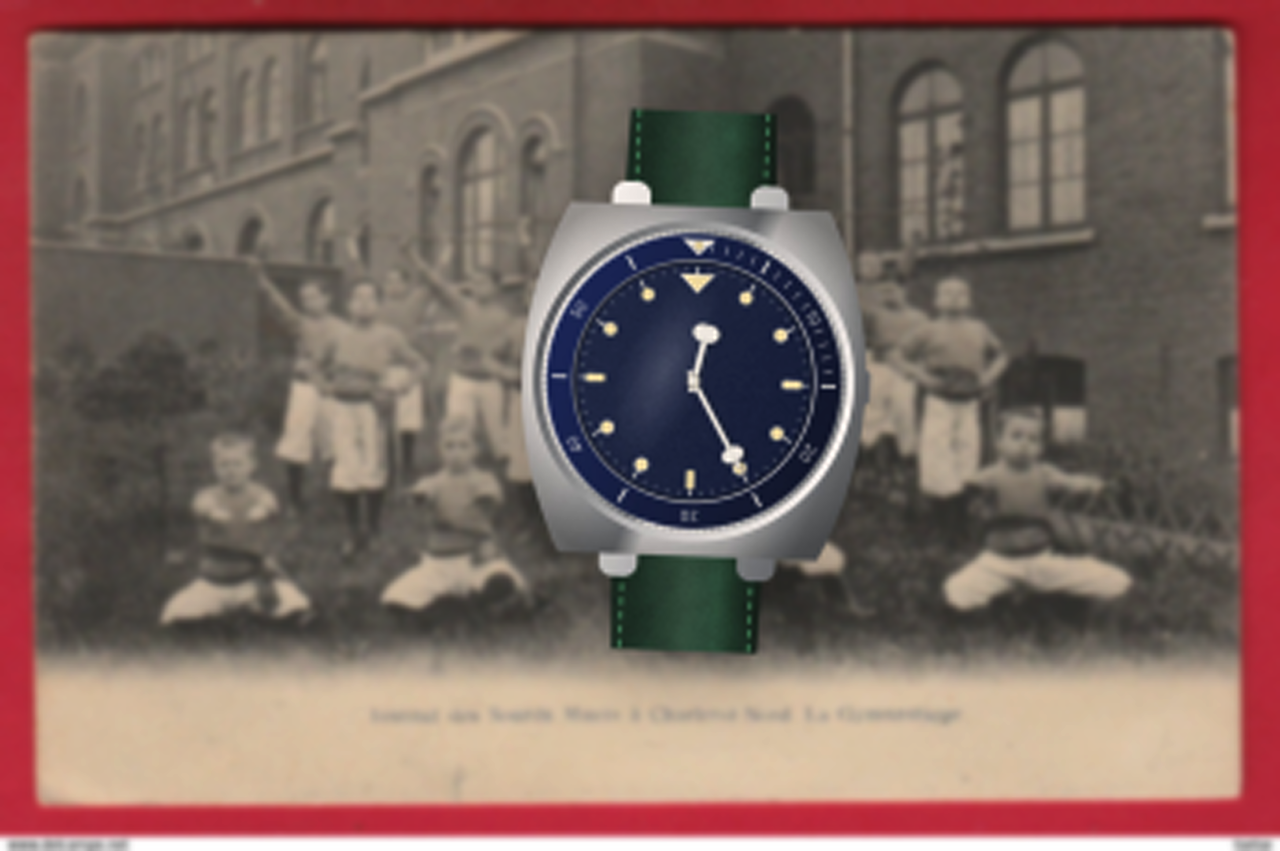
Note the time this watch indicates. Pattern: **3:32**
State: **12:25**
